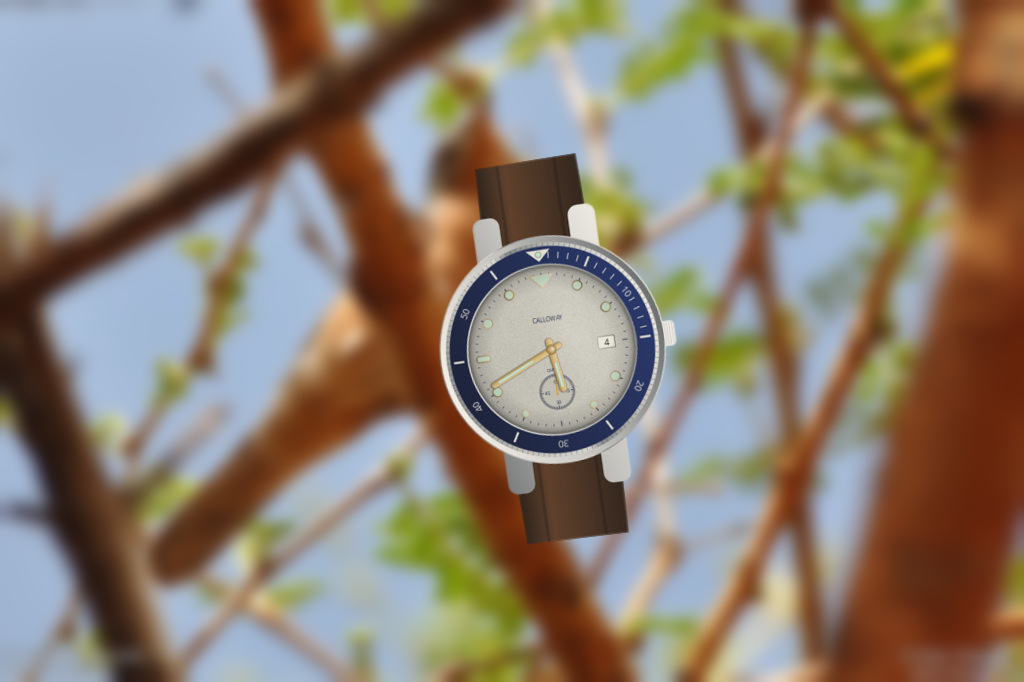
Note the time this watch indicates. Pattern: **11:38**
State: **5:41**
